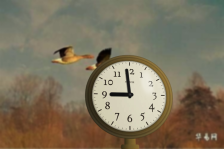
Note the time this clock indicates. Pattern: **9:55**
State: **8:59**
